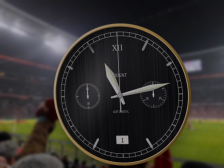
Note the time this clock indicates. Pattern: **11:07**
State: **11:13**
